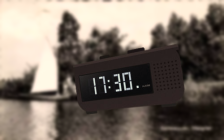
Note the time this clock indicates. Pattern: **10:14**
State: **17:30**
